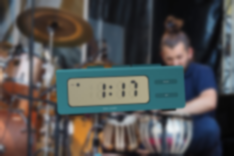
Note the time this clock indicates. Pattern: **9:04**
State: **1:17**
